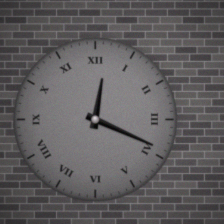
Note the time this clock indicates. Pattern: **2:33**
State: **12:19**
